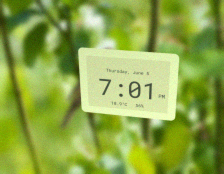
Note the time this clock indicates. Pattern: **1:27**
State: **7:01**
